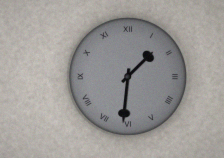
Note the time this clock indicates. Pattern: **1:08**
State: **1:31**
